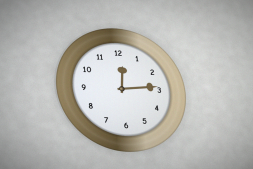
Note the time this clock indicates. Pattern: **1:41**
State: **12:14**
